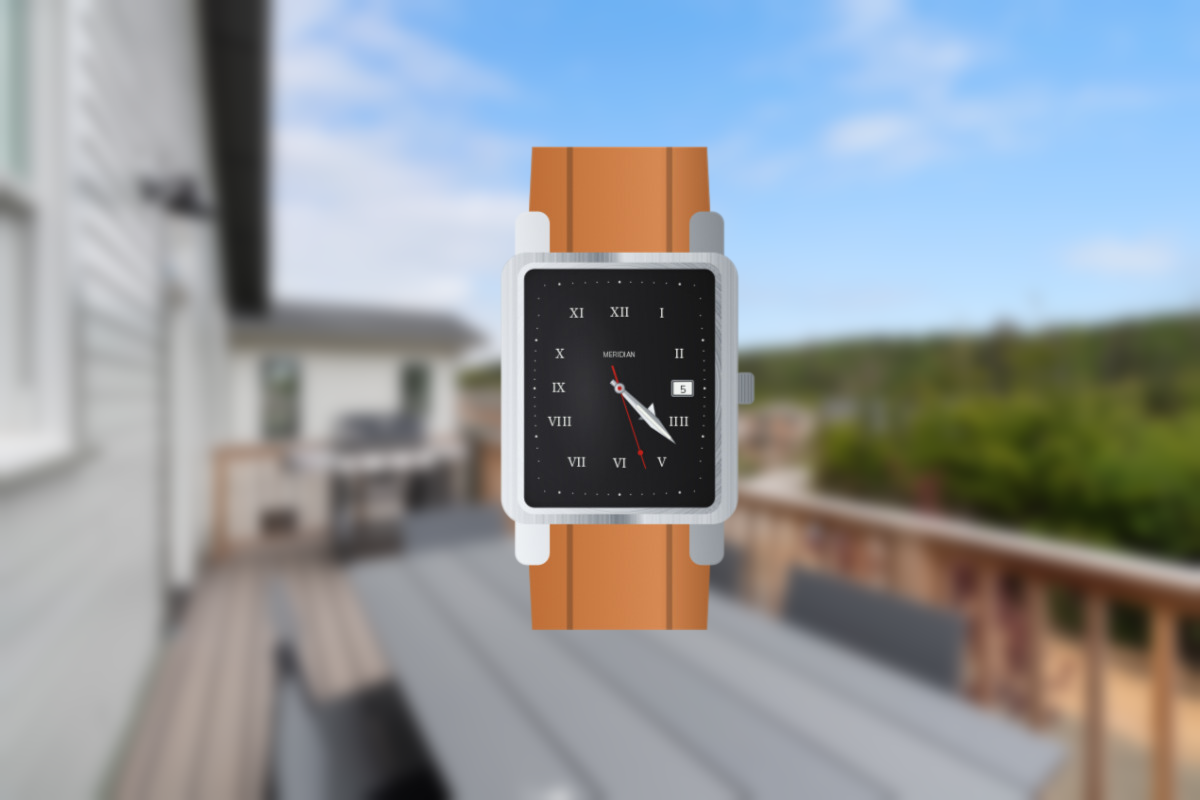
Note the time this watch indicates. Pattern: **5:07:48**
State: **4:22:27**
